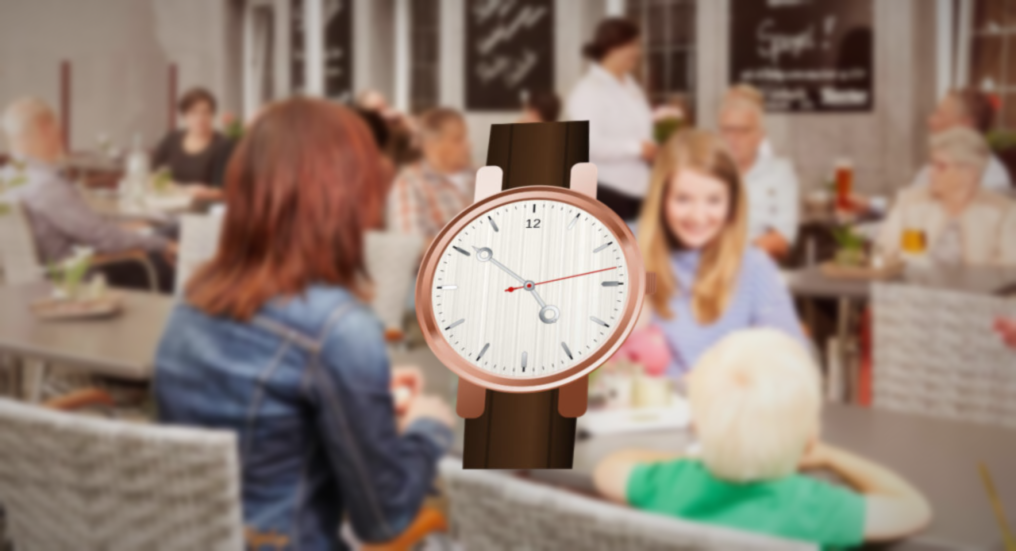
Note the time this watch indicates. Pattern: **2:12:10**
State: **4:51:13**
